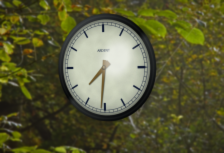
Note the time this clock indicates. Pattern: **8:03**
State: **7:31**
